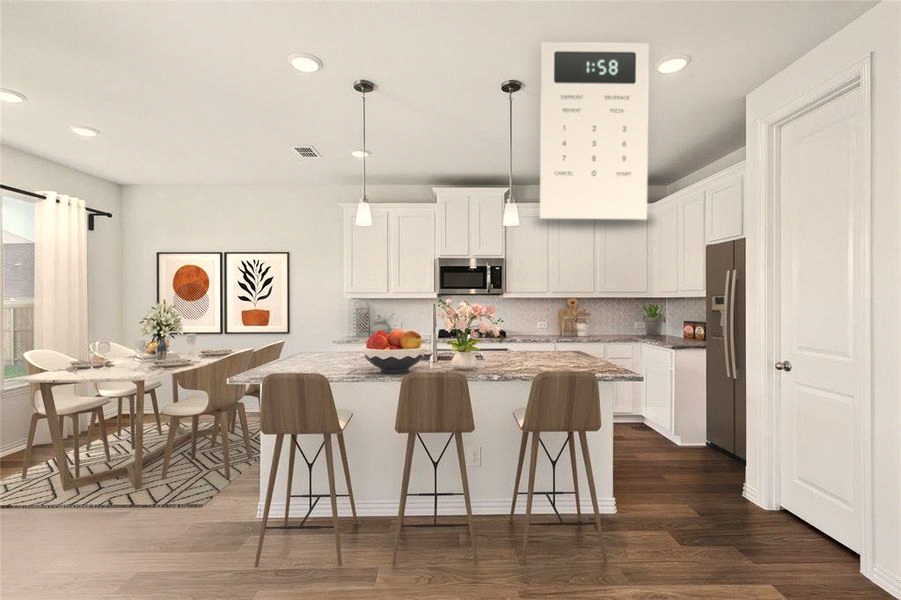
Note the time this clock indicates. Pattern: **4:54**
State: **1:58**
